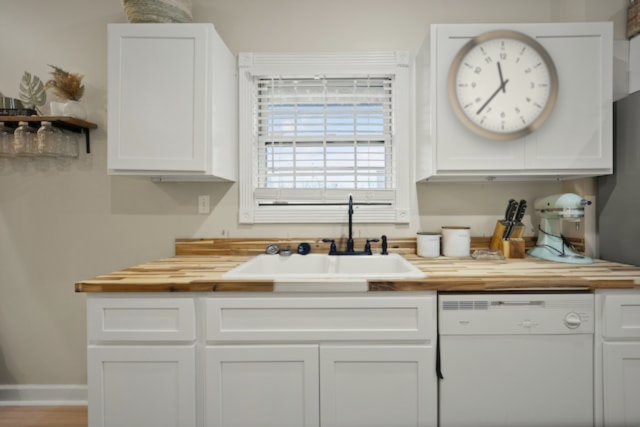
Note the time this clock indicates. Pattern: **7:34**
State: **11:37**
